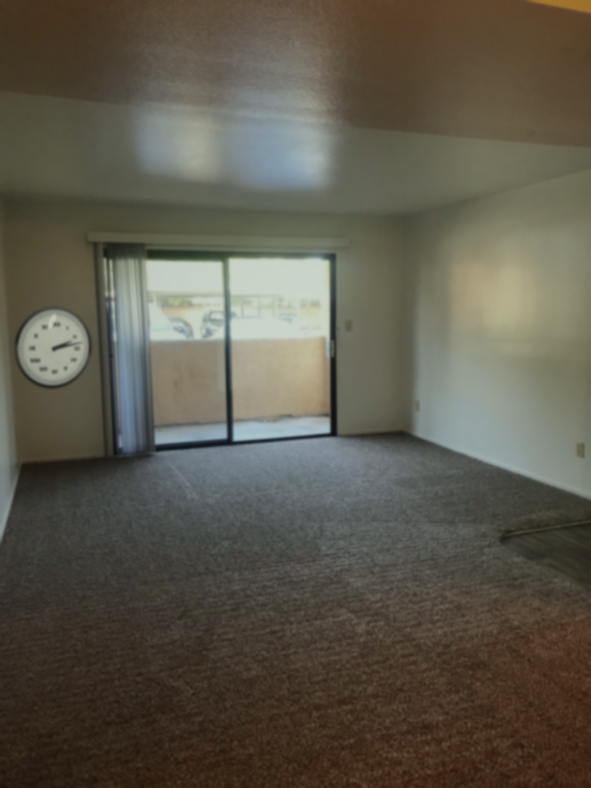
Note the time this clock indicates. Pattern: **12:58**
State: **2:13**
